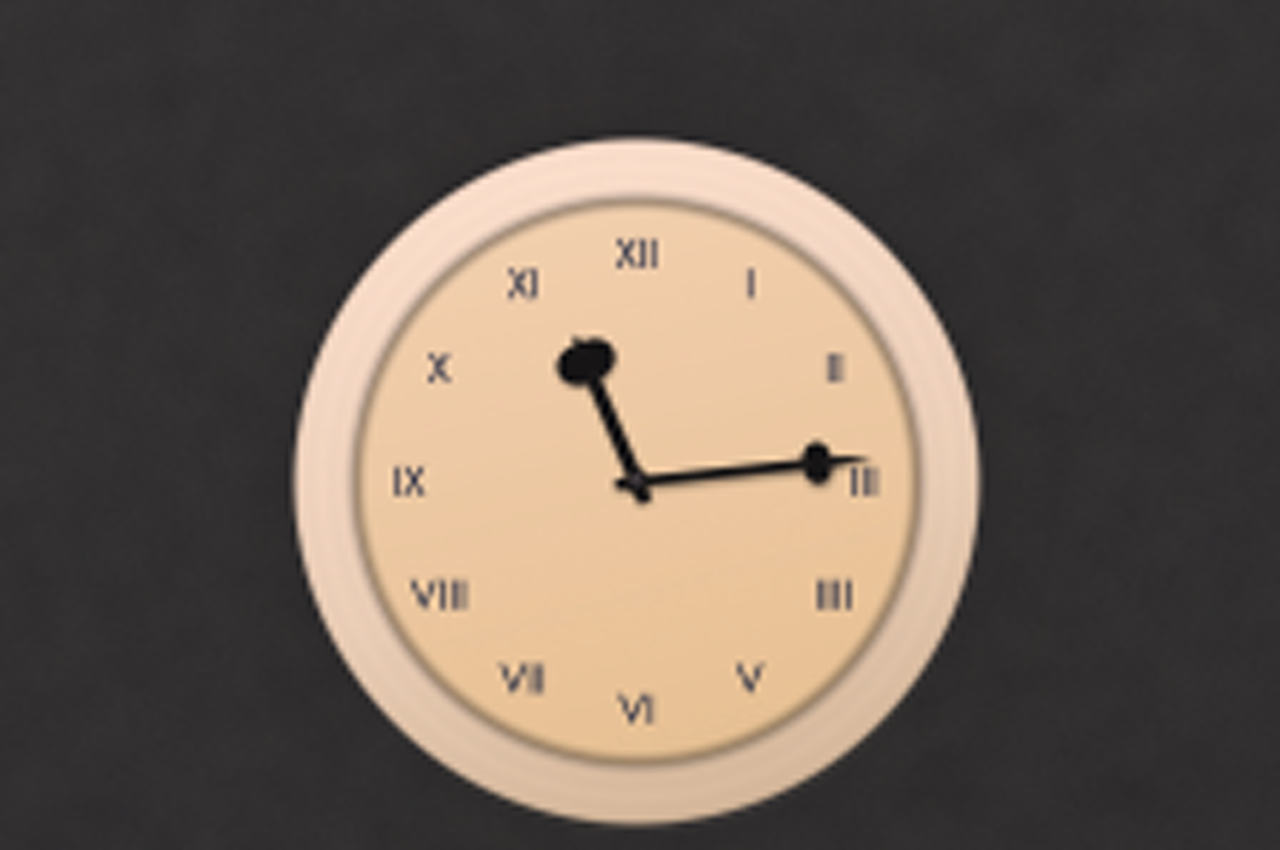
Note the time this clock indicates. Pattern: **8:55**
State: **11:14**
